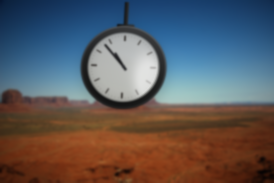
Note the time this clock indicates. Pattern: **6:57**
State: **10:53**
